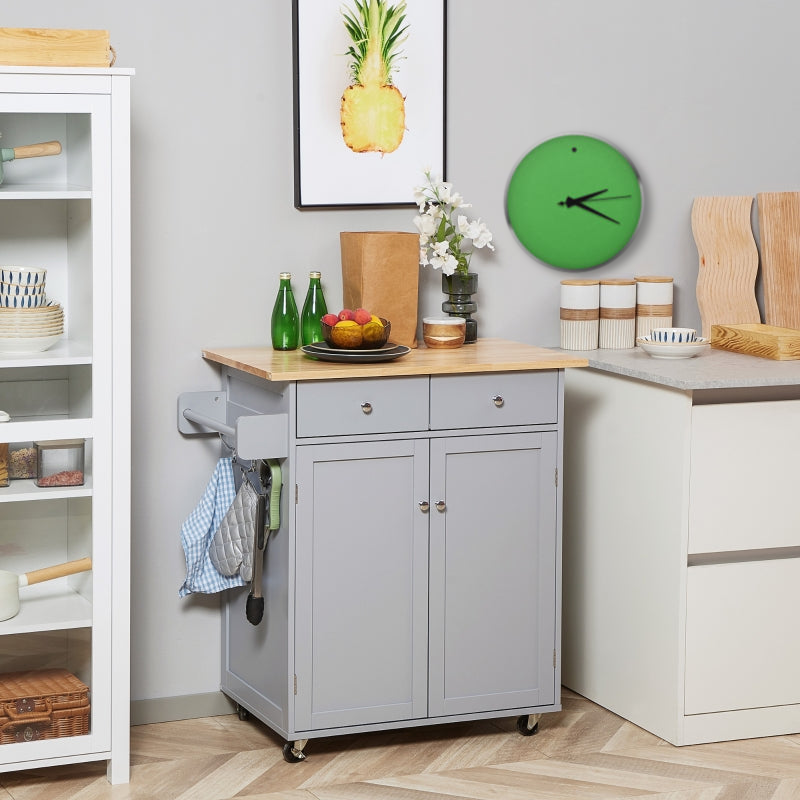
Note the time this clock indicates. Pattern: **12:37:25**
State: **2:19:14**
